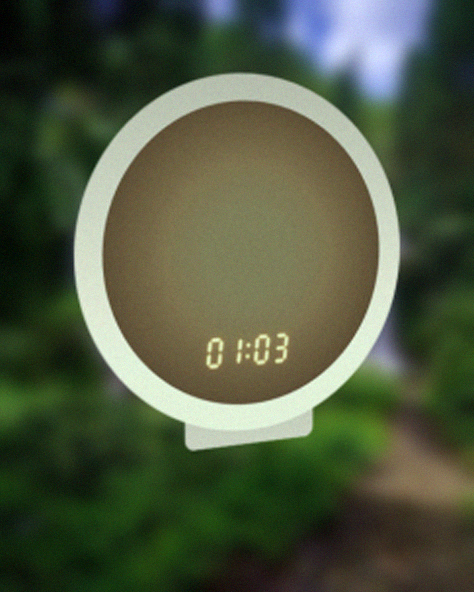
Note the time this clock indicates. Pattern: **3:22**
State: **1:03**
